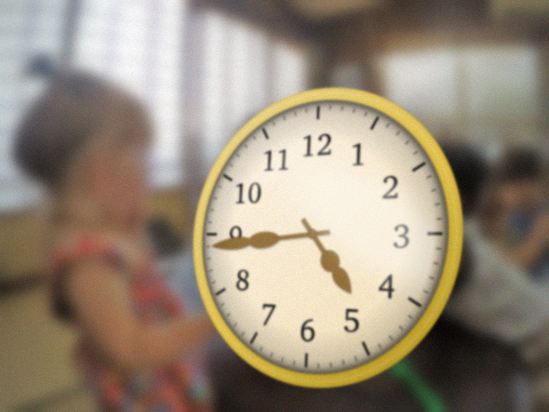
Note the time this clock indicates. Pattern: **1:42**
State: **4:44**
